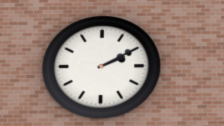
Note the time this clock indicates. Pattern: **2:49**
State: **2:10**
